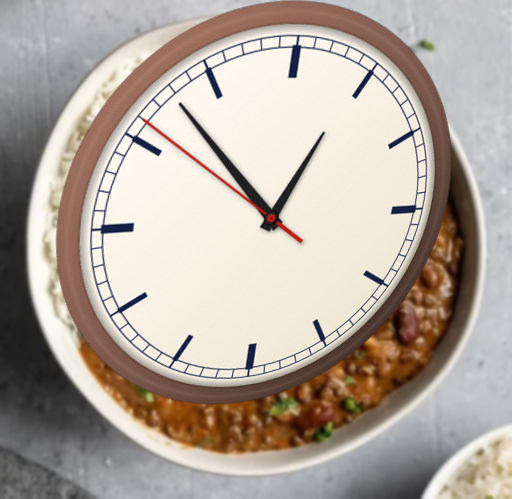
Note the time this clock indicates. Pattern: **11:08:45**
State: **12:52:51**
